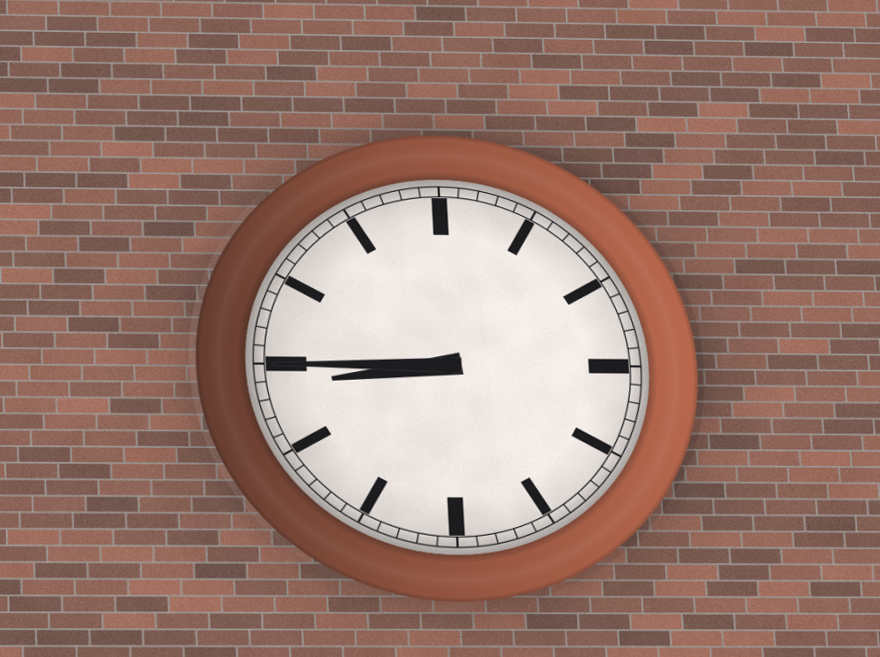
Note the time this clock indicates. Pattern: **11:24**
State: **8:45**
